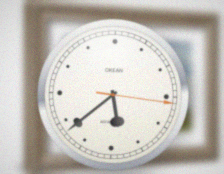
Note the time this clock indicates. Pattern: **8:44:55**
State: **5:38:16**
